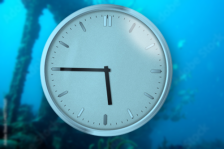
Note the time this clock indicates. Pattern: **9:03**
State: **5:45**
